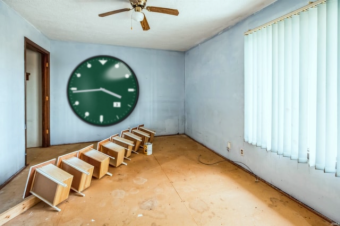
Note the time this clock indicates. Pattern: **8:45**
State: **3:44**
